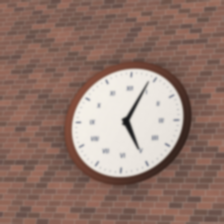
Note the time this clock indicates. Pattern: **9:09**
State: **5:04**
